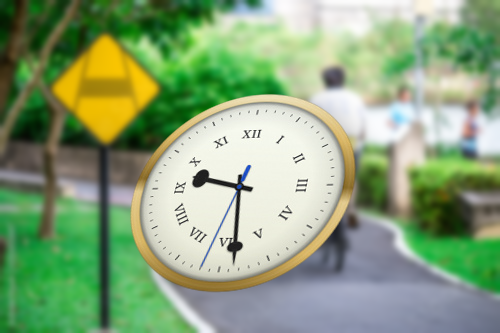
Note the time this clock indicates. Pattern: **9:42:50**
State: **9:28:32**
